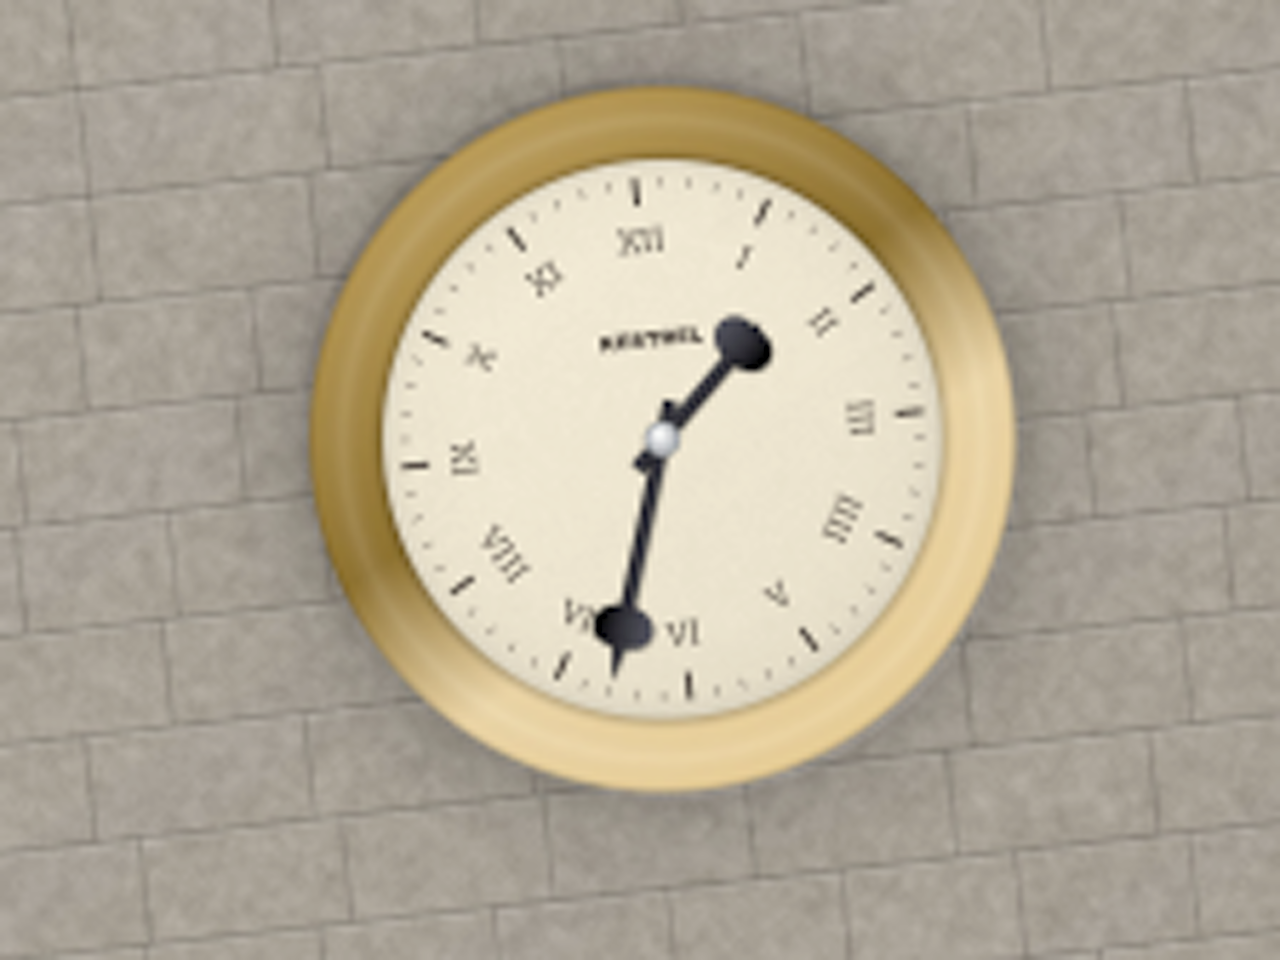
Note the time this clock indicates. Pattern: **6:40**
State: **1:33**
